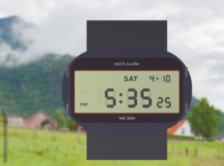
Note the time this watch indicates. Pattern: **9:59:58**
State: **5:35:25**
